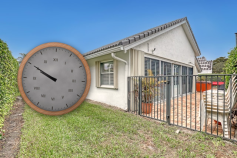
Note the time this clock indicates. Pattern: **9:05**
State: **9:50**
